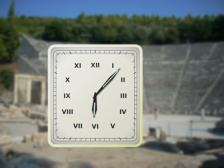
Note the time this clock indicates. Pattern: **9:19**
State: **6:07**
